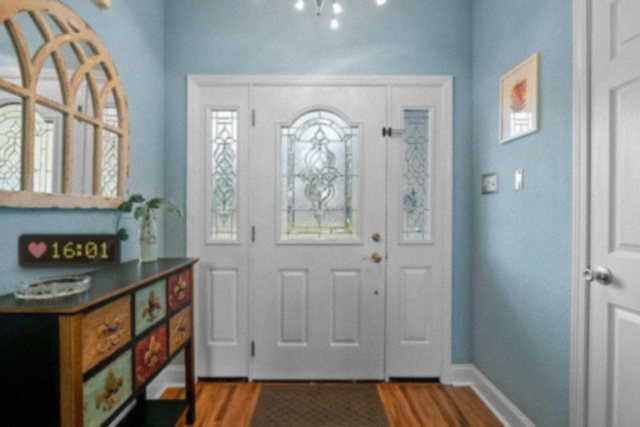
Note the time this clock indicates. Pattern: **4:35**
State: **16:01**
